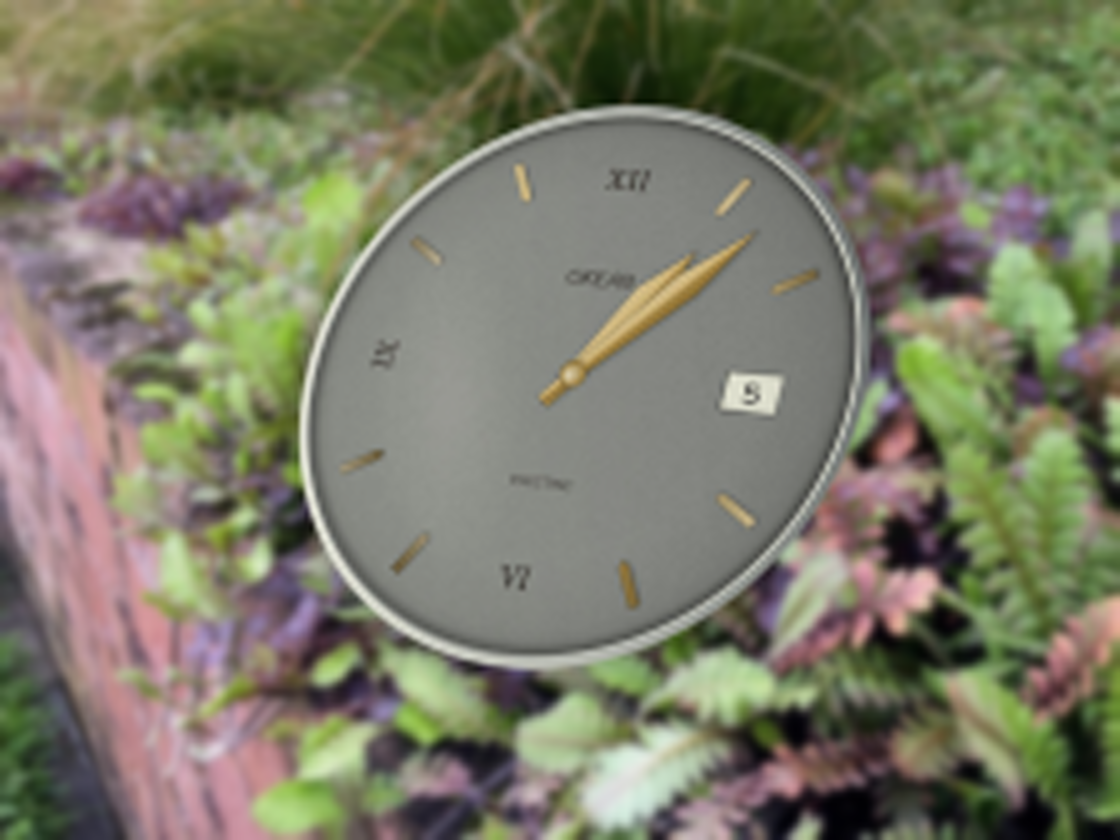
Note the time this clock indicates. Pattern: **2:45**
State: **1:07**
